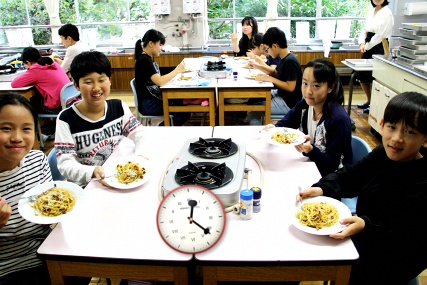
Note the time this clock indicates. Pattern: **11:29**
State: **12:22**
